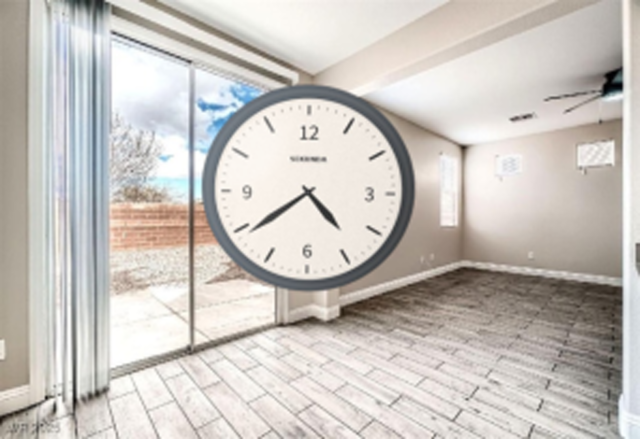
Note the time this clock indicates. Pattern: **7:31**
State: **4:39**
